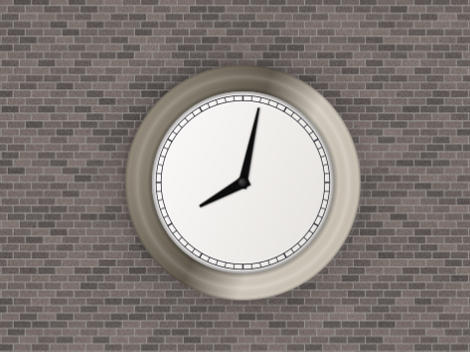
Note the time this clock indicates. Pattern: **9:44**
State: **8:02**
